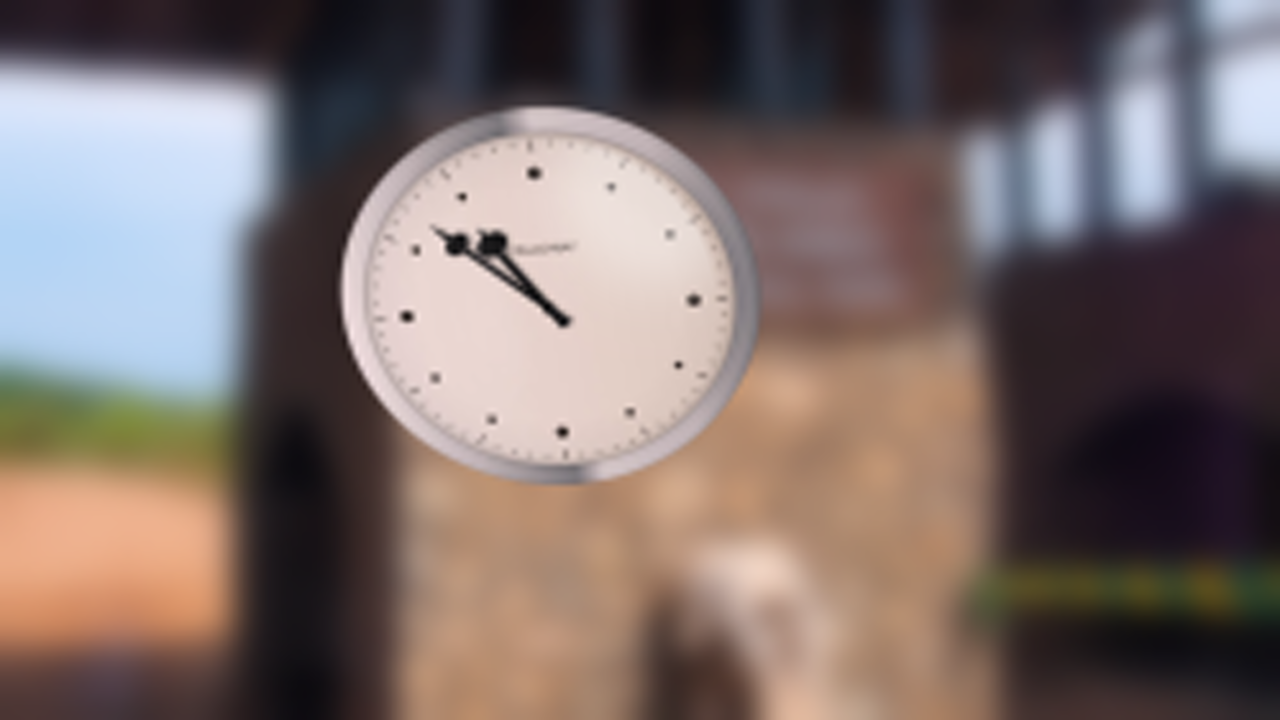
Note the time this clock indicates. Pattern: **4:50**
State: **10:52**
